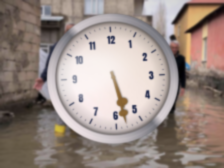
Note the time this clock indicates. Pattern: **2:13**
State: **5:28**
